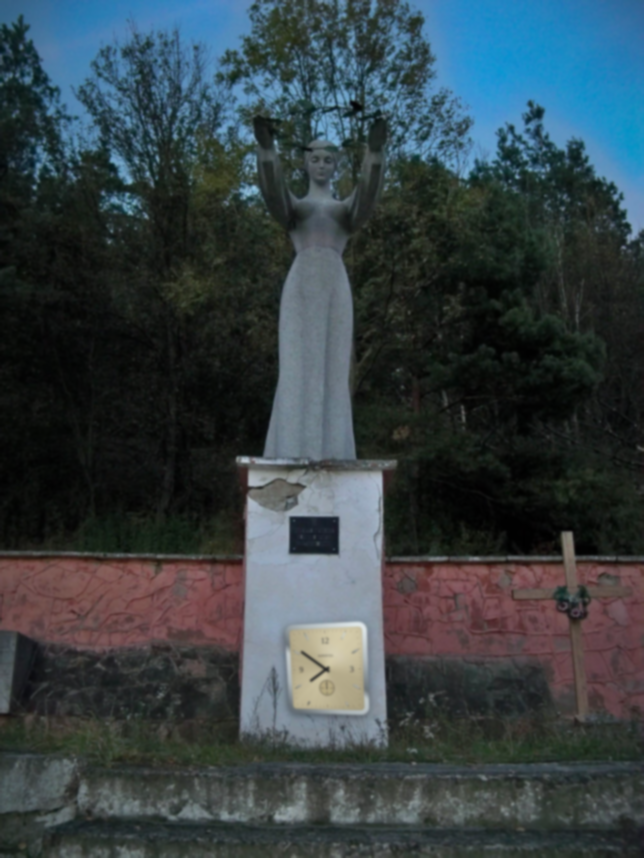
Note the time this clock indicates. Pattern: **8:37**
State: **7:51**
